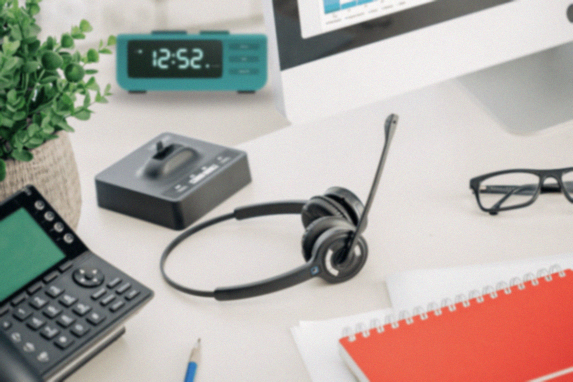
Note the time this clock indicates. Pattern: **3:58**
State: **12:52**
